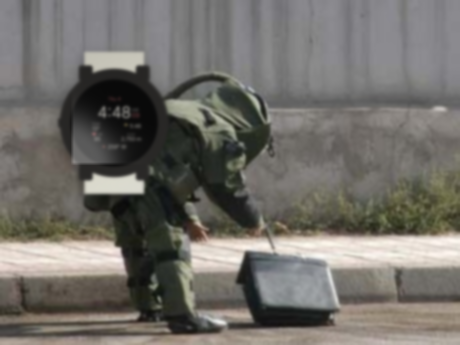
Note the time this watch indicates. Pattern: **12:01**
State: **4:48**
